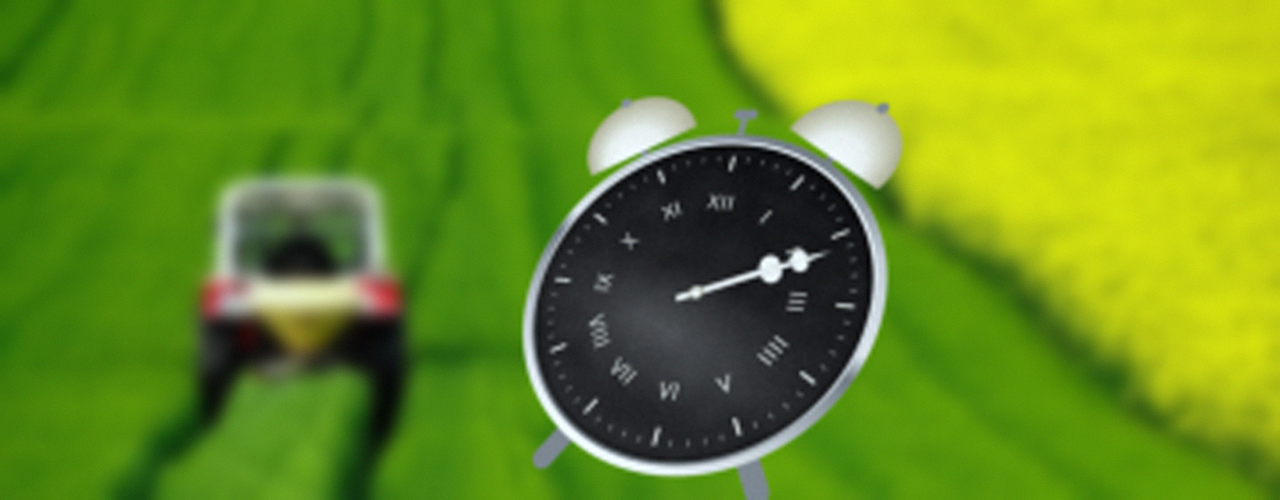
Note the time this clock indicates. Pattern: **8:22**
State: **2:11**
